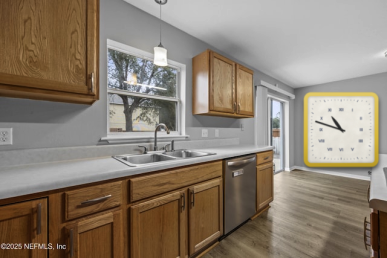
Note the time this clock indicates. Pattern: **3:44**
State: **10:48**
